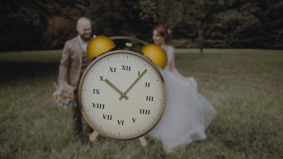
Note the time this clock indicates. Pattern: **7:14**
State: **10:06**
